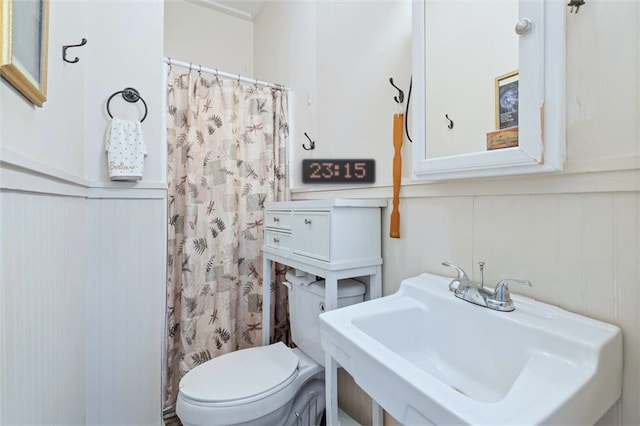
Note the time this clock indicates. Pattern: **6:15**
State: **23:15**
